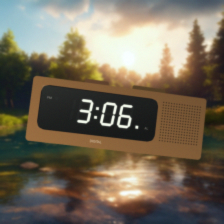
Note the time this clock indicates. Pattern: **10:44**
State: **3:06**
